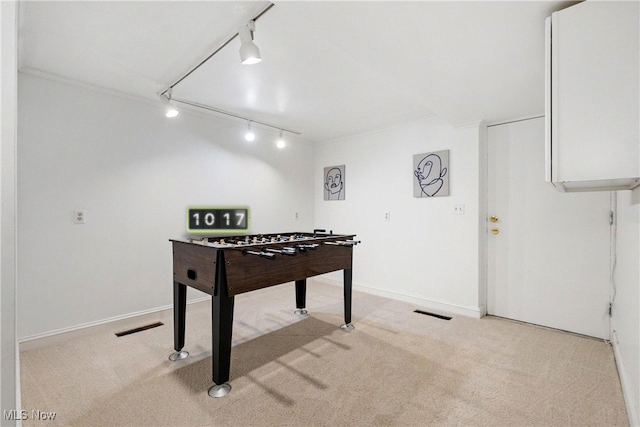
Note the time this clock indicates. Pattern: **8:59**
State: **10:17**
